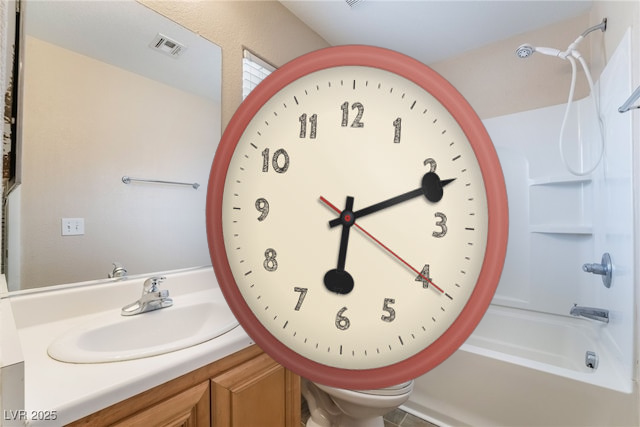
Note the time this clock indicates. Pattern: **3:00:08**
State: **6:11:20**
